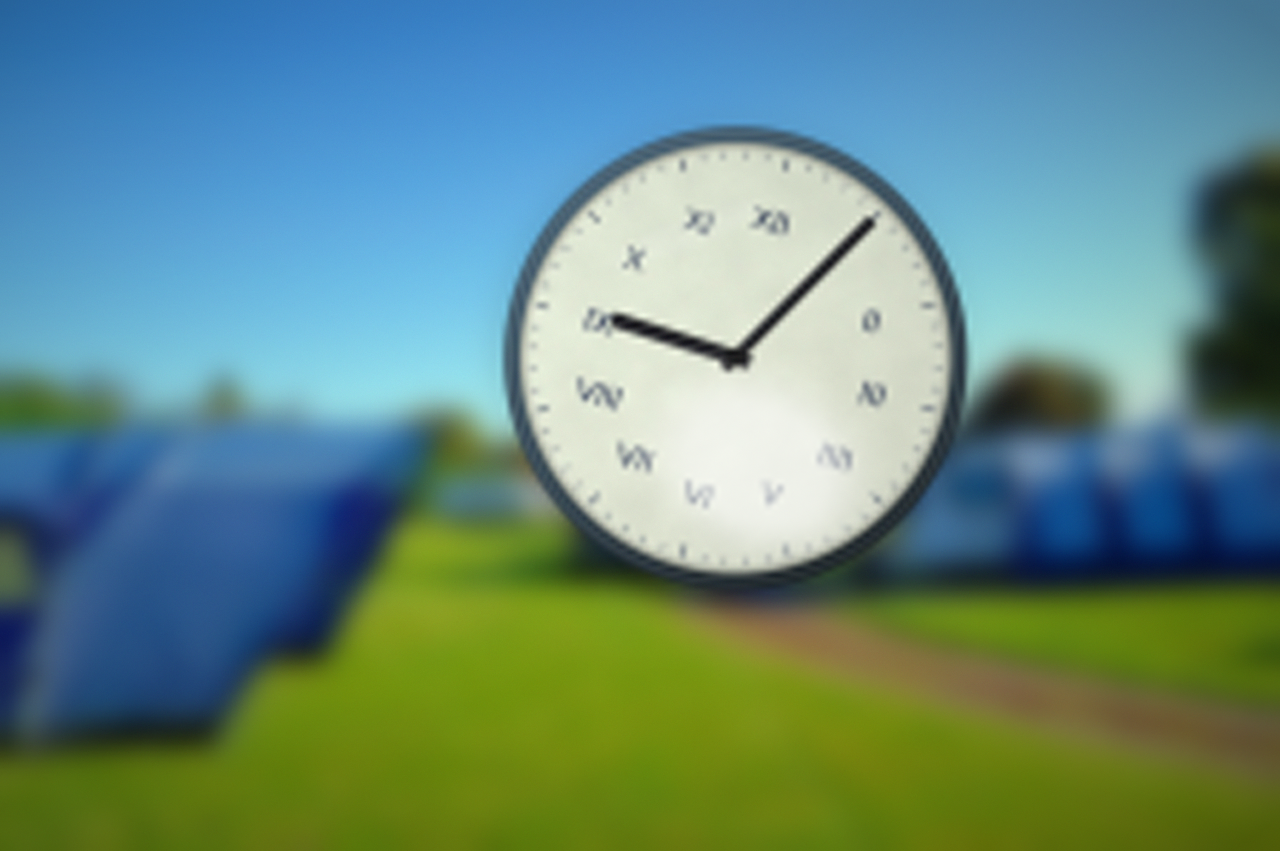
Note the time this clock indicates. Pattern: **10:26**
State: **9:05**
